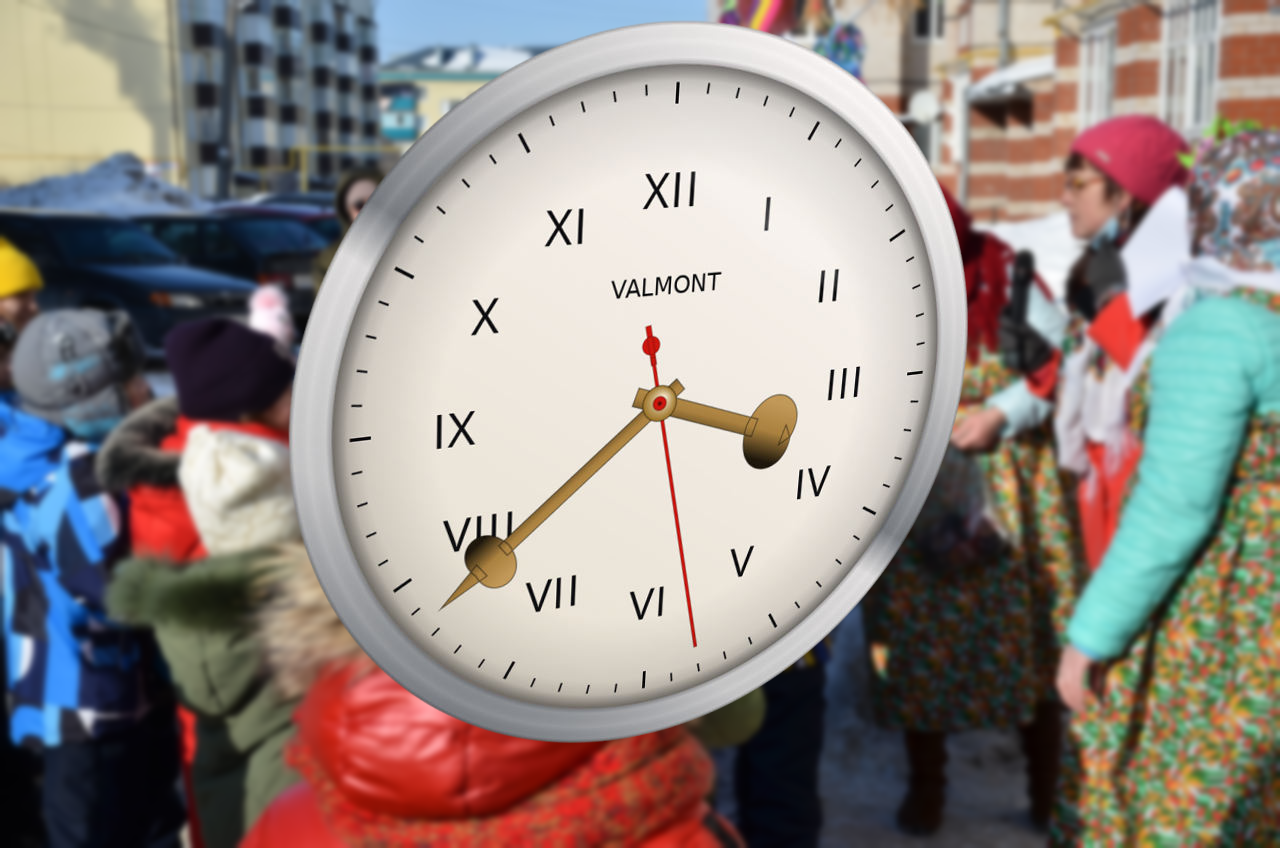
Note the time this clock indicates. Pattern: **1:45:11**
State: **3:38:28**
